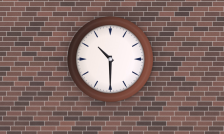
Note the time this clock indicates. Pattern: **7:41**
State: **10:30**
